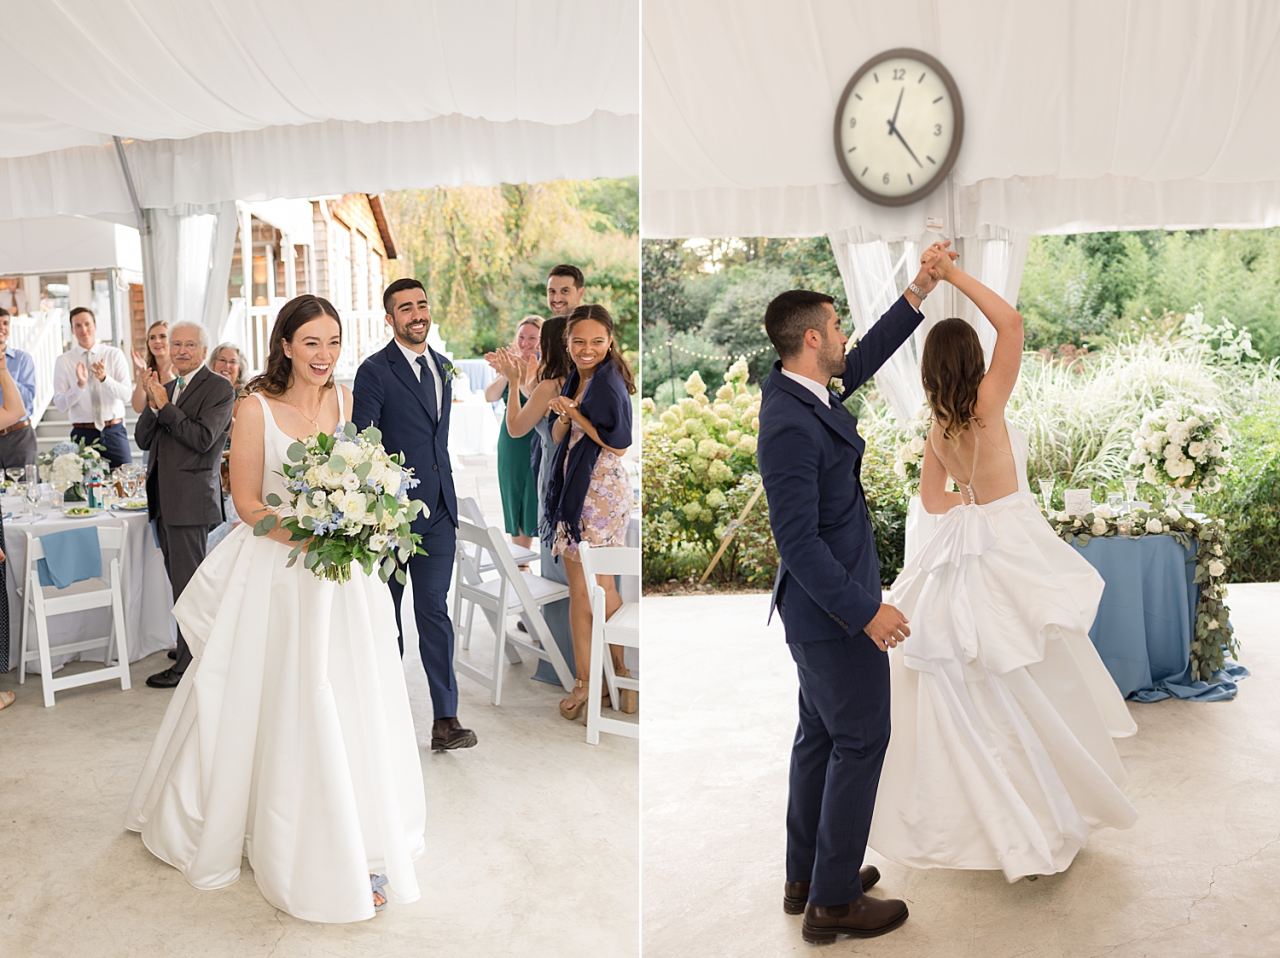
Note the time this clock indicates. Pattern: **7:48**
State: **12:22**
